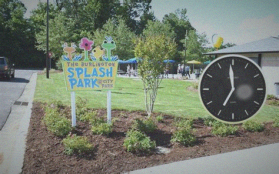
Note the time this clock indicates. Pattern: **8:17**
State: **6:59**
